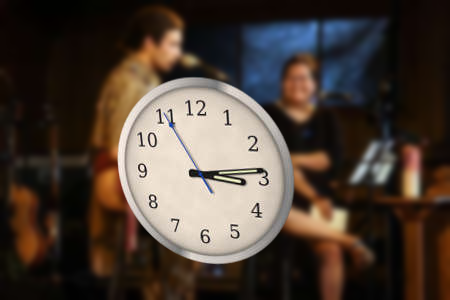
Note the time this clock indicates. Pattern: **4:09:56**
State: **3:13:55**
